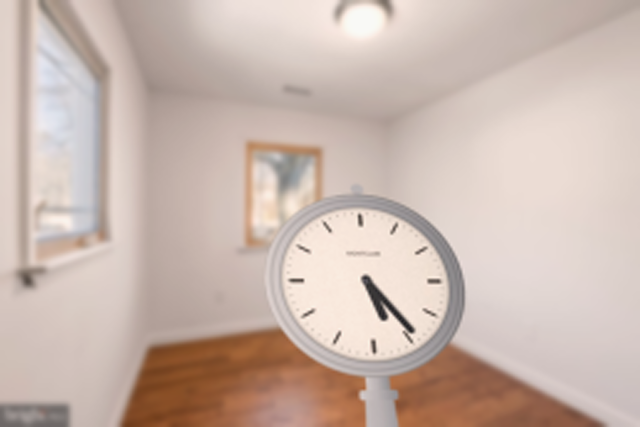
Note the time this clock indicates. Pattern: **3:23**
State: **5:24**
